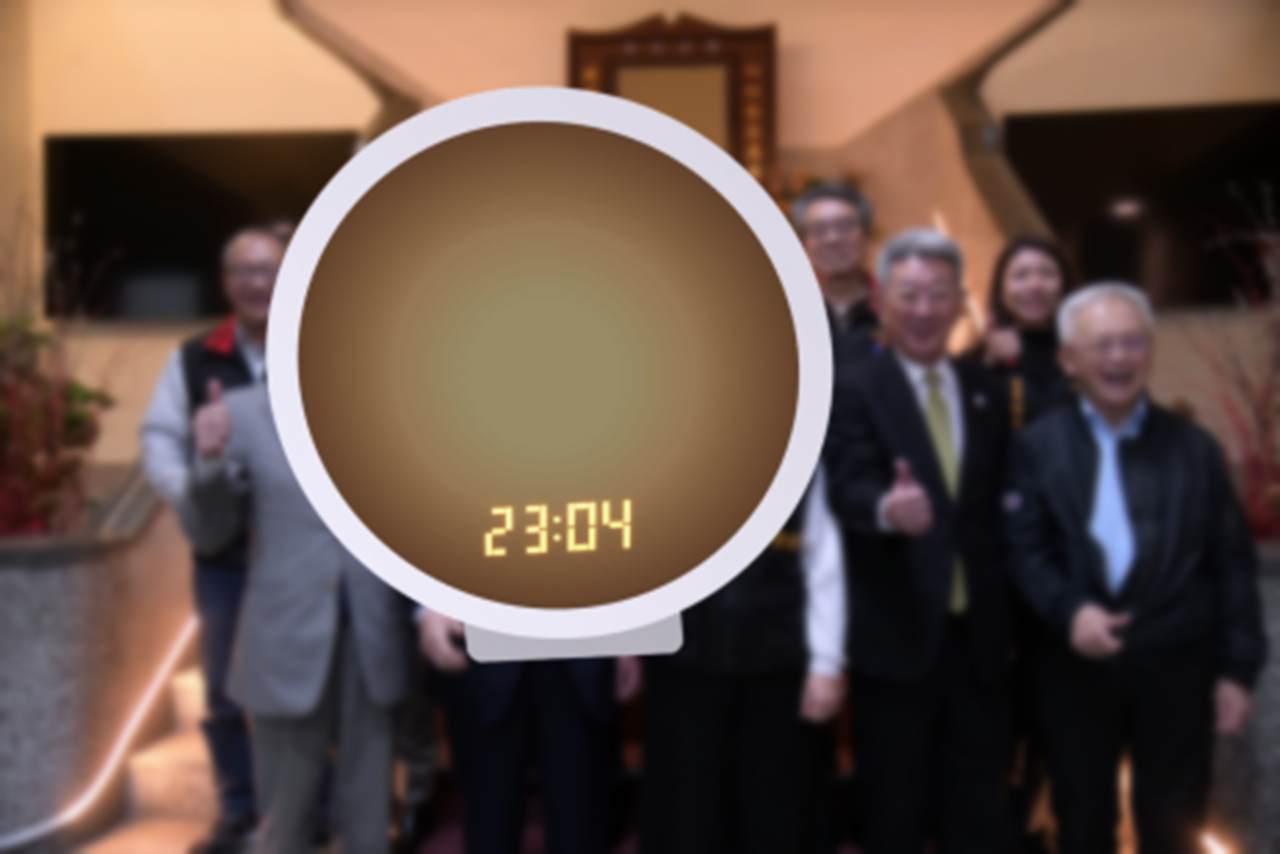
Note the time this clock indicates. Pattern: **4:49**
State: **23:04**
